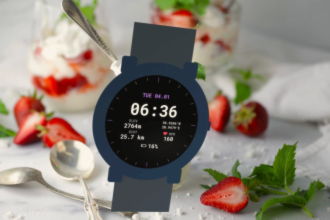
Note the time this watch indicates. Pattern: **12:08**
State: **6:36**
